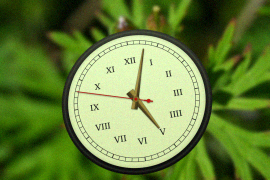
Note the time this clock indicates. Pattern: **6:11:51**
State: **5:02:48**
